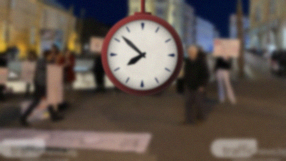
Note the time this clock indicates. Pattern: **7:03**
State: **7:52**
